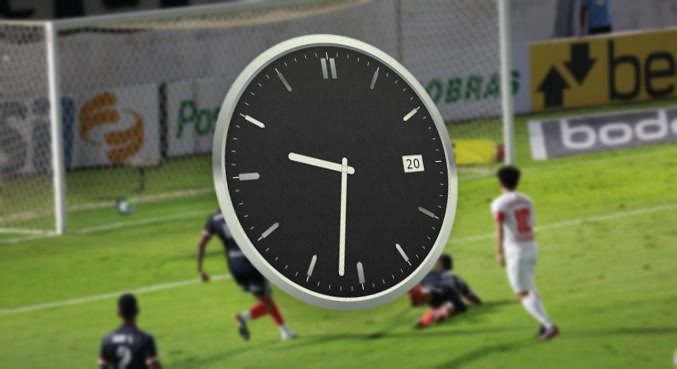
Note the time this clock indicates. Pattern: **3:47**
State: **9:32**
